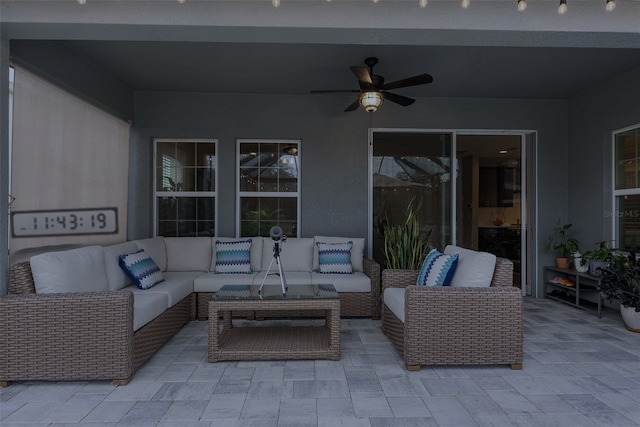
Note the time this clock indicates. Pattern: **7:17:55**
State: **11:43:19**
